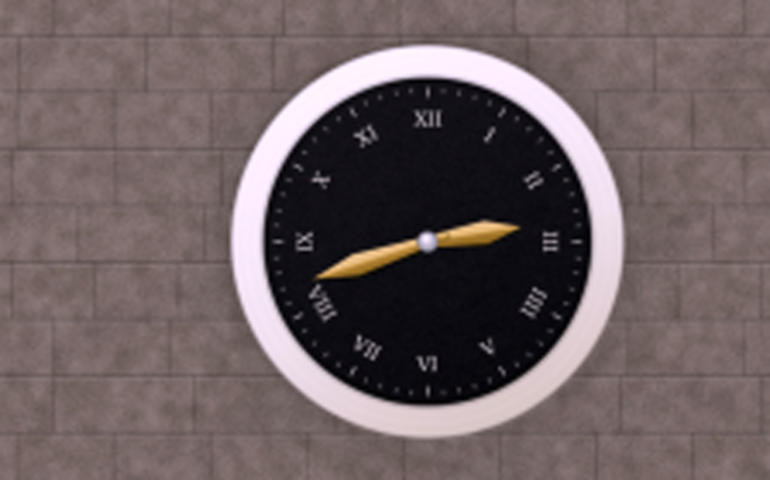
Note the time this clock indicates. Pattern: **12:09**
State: **2:42**
